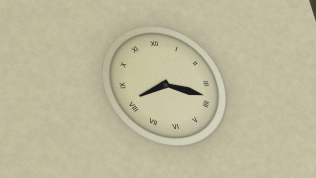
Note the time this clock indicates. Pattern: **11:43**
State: **8:18**
